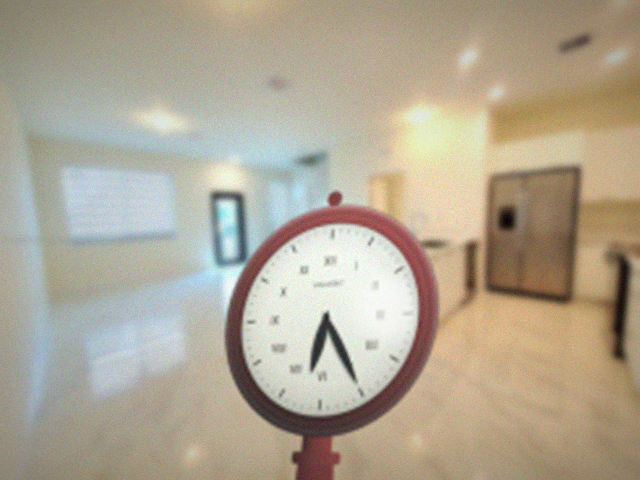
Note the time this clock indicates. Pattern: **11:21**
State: **6:25**
